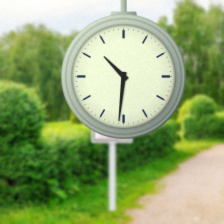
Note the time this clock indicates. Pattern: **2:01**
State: **10:31**
